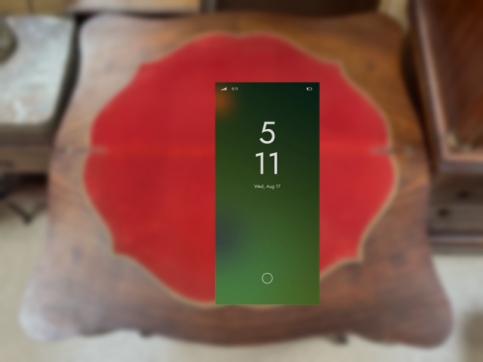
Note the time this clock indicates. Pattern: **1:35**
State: **5:11**
